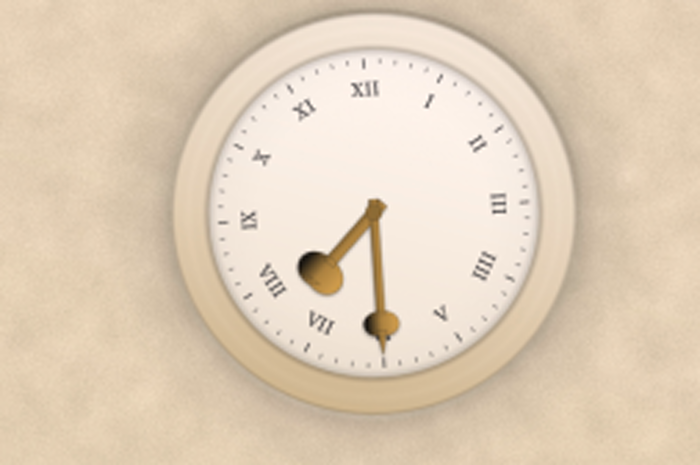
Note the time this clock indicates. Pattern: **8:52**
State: **7:30**
